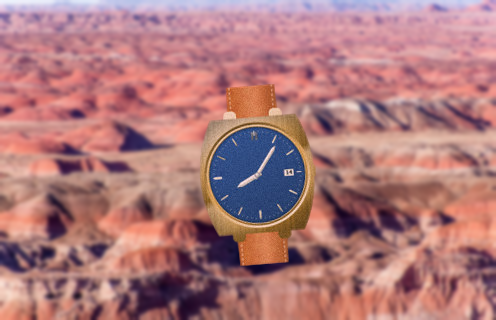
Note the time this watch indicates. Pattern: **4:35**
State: **8:06**
